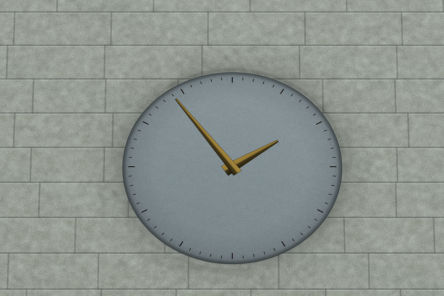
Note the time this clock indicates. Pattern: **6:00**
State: **1:54**
